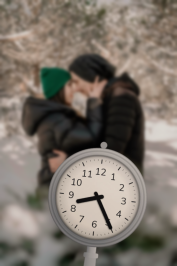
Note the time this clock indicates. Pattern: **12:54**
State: **8:25**
